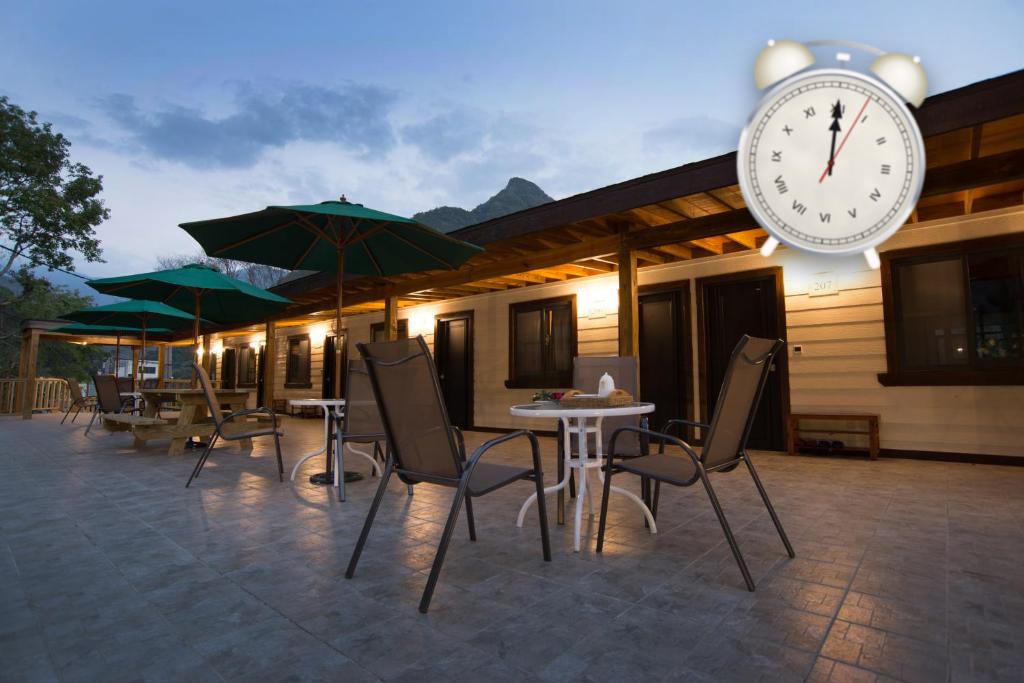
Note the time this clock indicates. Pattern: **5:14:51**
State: **12:00:04**
